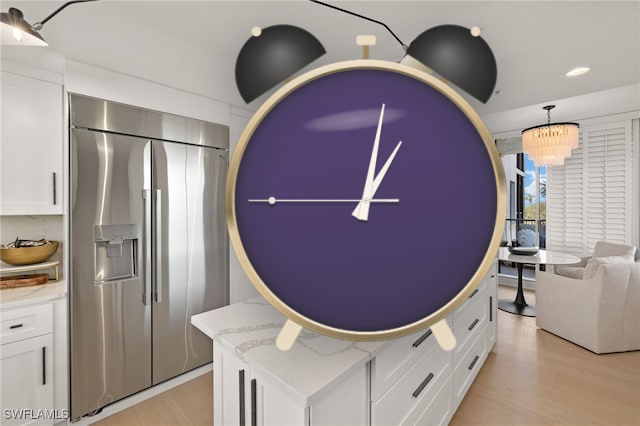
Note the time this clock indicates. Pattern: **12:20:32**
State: **1:01:45**
